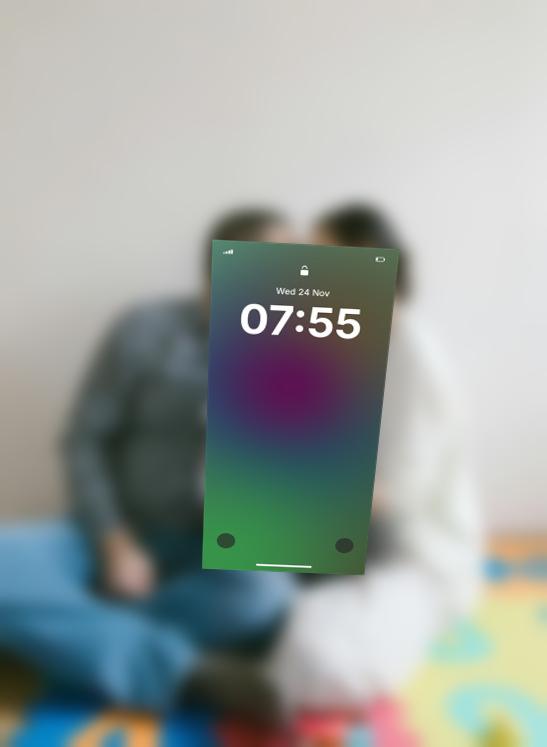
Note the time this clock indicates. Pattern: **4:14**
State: **7:55**
